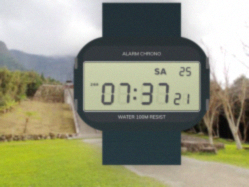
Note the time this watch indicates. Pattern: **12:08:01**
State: **7:37:21**
